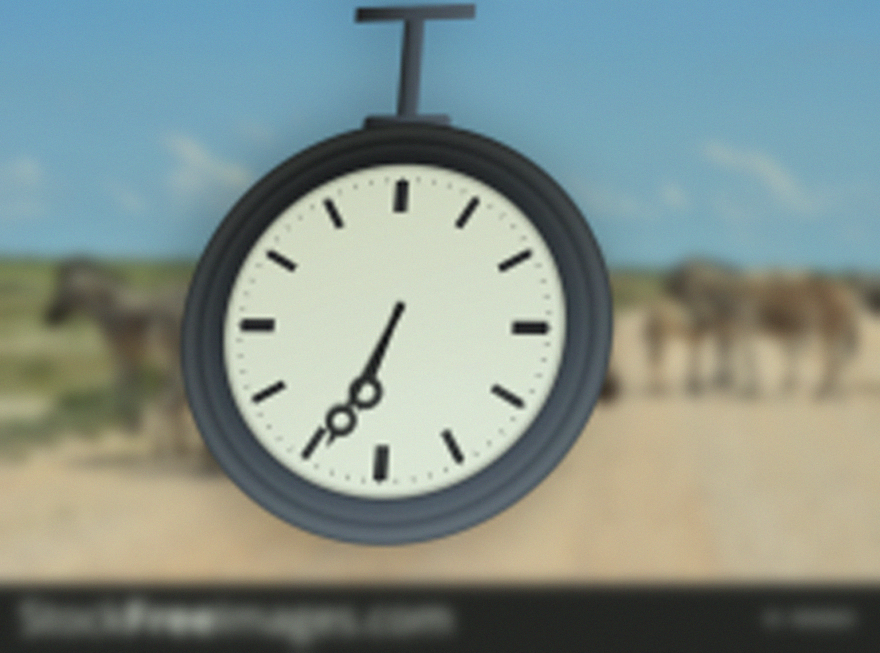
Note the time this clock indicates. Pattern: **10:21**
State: **6:34**
